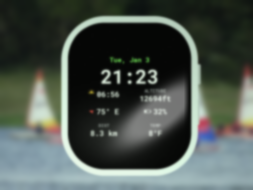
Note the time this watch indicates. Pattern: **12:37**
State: **21:23**
